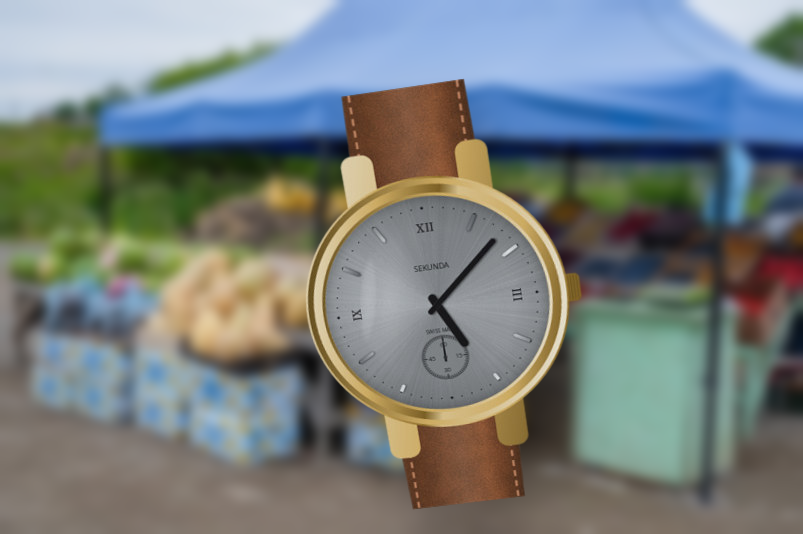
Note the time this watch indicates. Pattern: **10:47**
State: **5:08**
